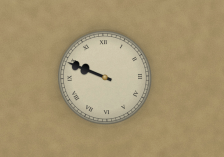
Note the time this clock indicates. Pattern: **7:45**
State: **9:49**
